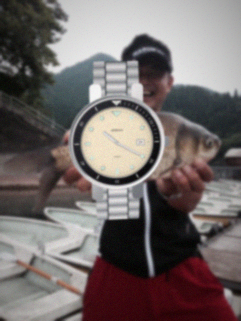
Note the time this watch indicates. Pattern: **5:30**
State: **10:20**
